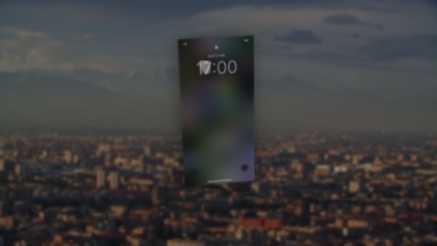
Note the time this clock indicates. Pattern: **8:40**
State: **17:00**
